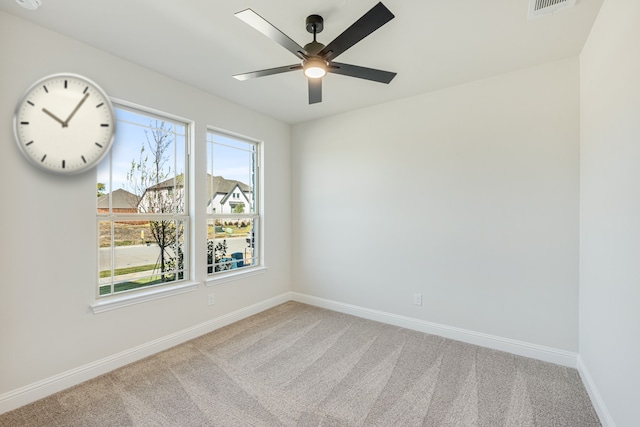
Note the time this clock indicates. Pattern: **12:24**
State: **10:06**
